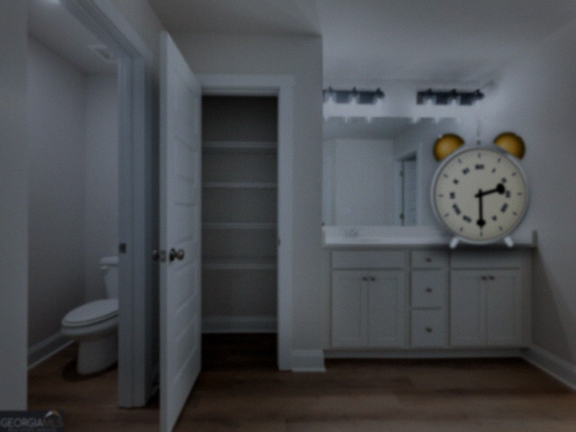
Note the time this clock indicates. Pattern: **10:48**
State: **2:30**
